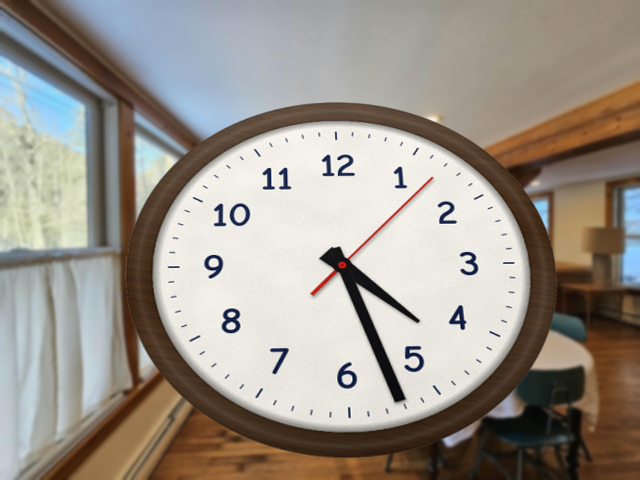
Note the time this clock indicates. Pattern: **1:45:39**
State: **4:27:07**
